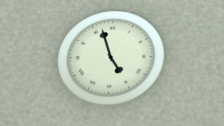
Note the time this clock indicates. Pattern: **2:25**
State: **4:57**
